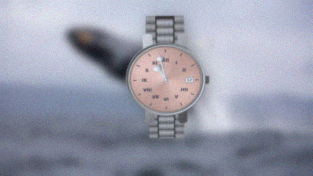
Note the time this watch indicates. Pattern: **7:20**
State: **10:58**
